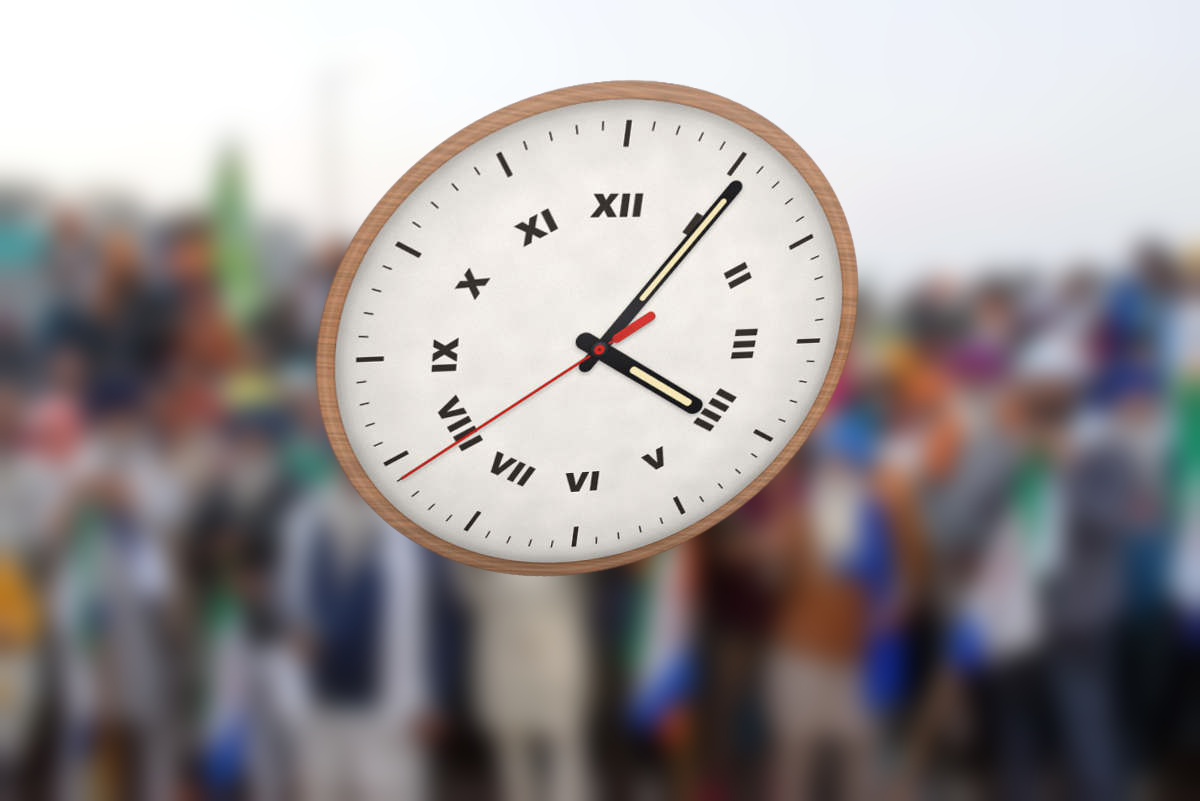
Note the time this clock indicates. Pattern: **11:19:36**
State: **4:05:39**
